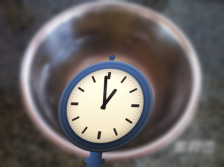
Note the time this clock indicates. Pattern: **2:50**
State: **12:59**
